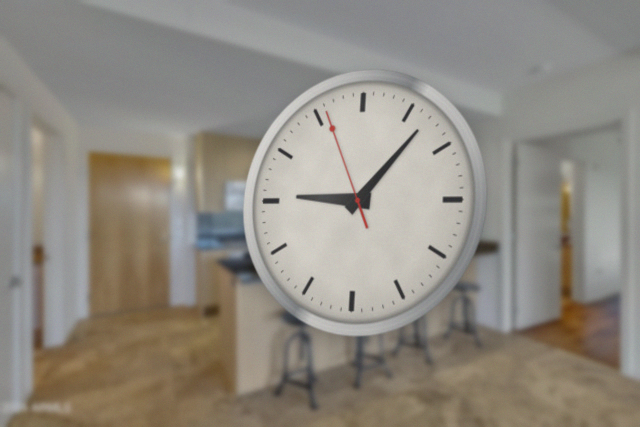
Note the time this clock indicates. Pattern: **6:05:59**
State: **9:06:56**
